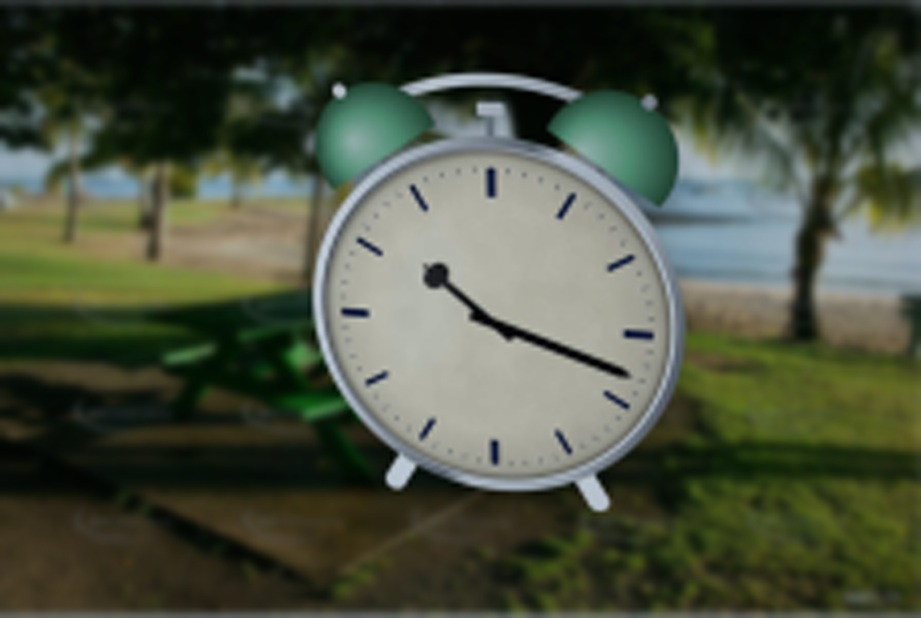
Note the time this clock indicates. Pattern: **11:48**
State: **10:18**
